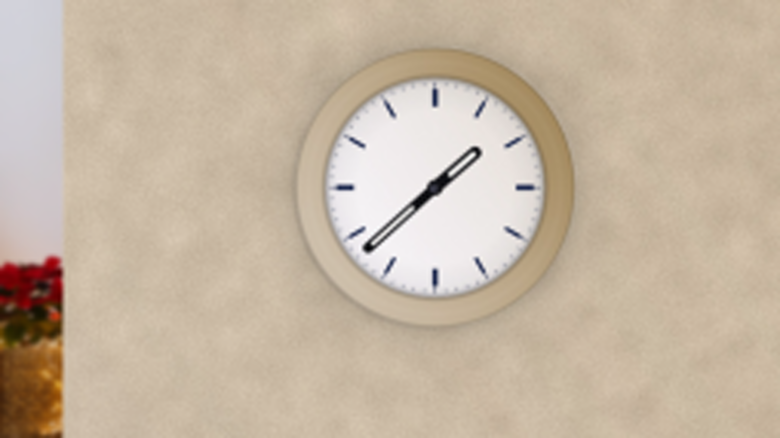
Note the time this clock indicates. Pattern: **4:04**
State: **1:38**
